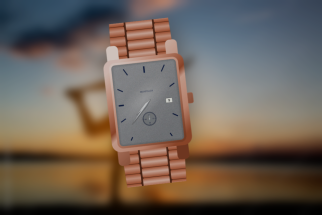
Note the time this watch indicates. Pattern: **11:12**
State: **7:37**
